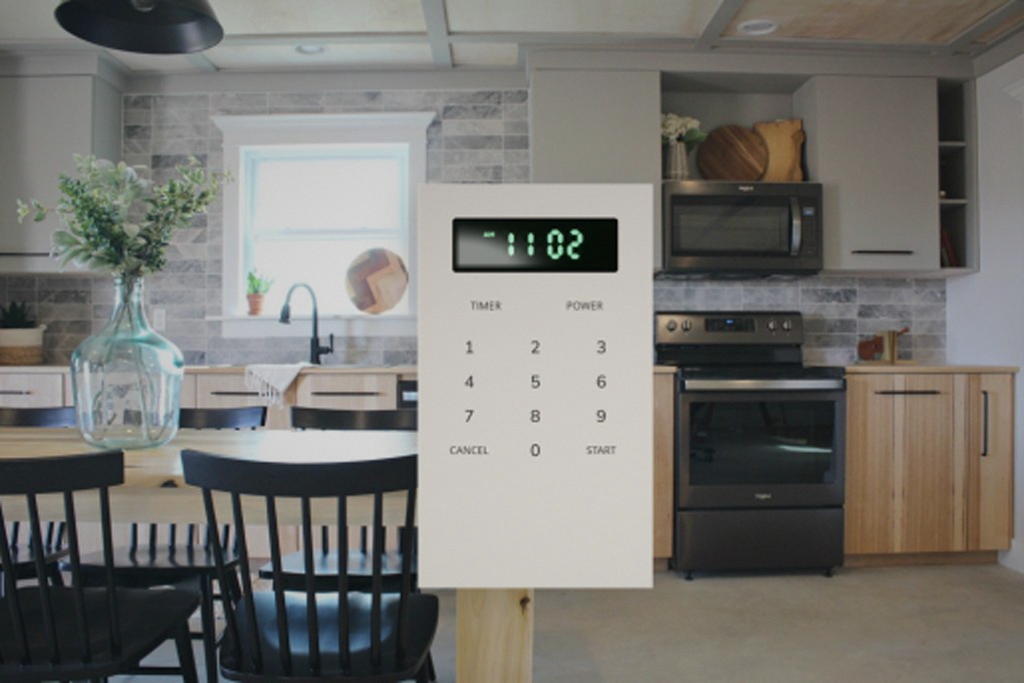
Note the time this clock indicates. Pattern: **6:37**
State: **11:02**
